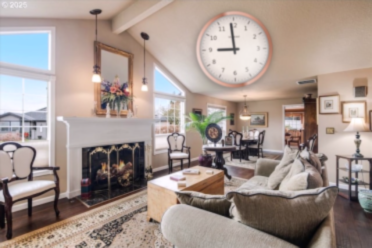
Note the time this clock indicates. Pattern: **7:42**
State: **8:59**
